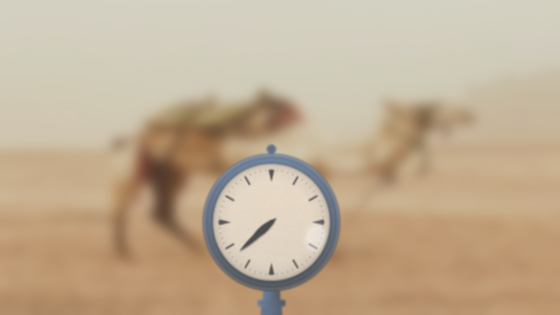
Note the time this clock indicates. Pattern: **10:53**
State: **7:38**
